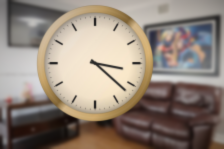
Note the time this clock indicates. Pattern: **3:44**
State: **3:22**
